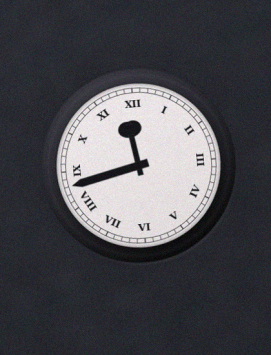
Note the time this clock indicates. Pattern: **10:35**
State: **11:43**
